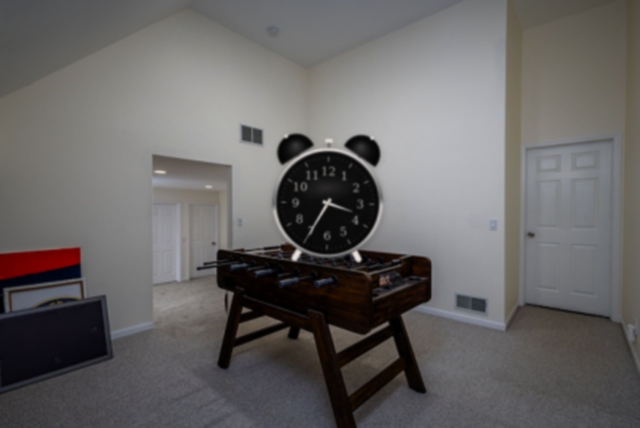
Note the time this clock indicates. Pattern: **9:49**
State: **3:35**
